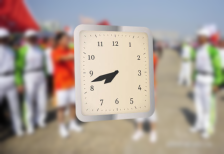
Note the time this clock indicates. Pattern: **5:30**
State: **7:42**
